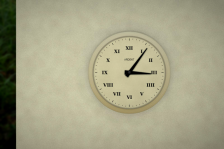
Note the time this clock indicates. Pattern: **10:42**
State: **3:06**
